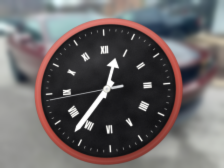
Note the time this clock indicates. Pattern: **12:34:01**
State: **12:36:44**
